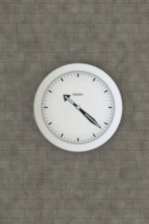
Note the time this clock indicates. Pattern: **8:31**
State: **10:22**
